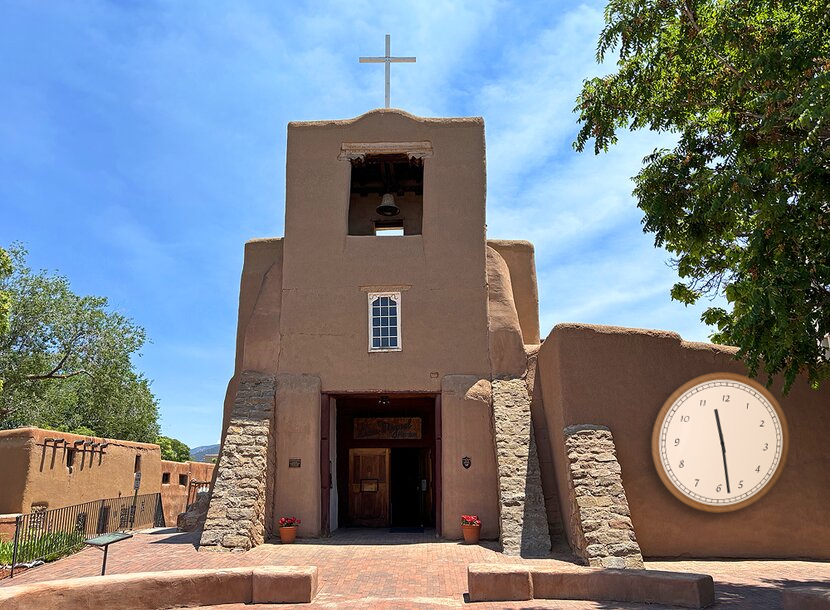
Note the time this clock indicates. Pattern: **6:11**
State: **11:28**
